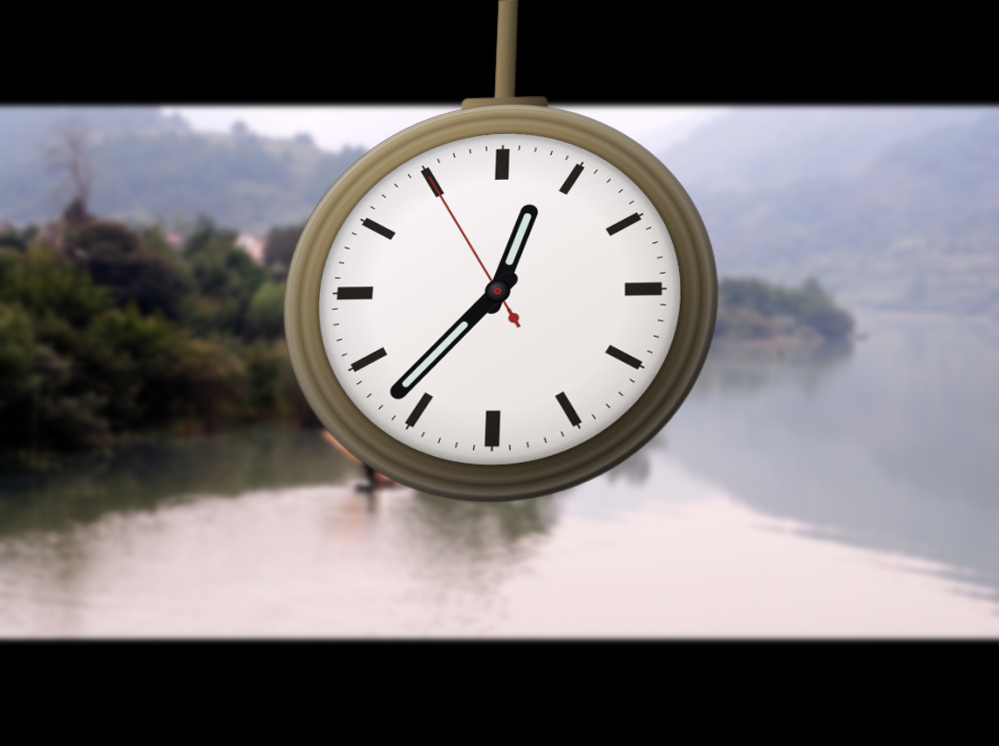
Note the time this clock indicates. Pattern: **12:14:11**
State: **12:36:55**
